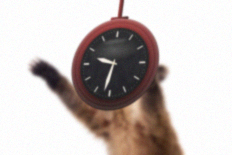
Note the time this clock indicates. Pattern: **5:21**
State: **9:32**
